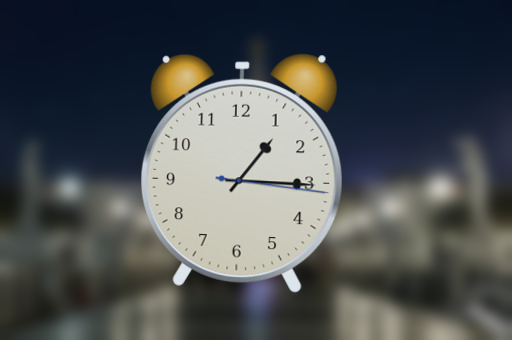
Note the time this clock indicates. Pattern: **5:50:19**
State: **1:15:16**
